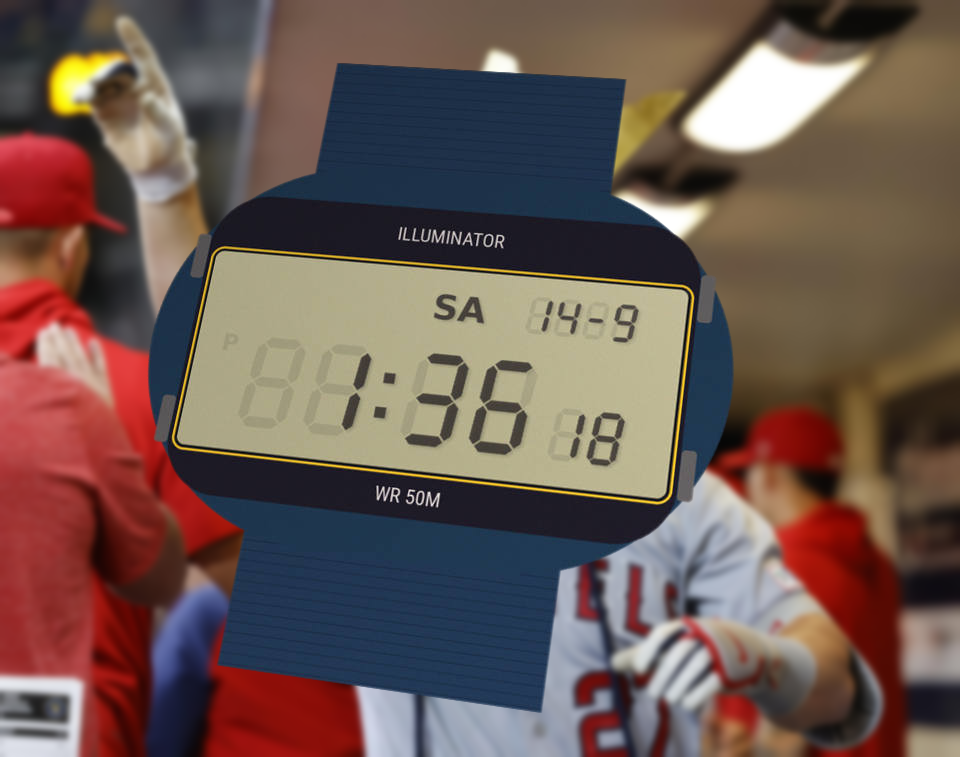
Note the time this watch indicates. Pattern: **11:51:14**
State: **1:36:18**
